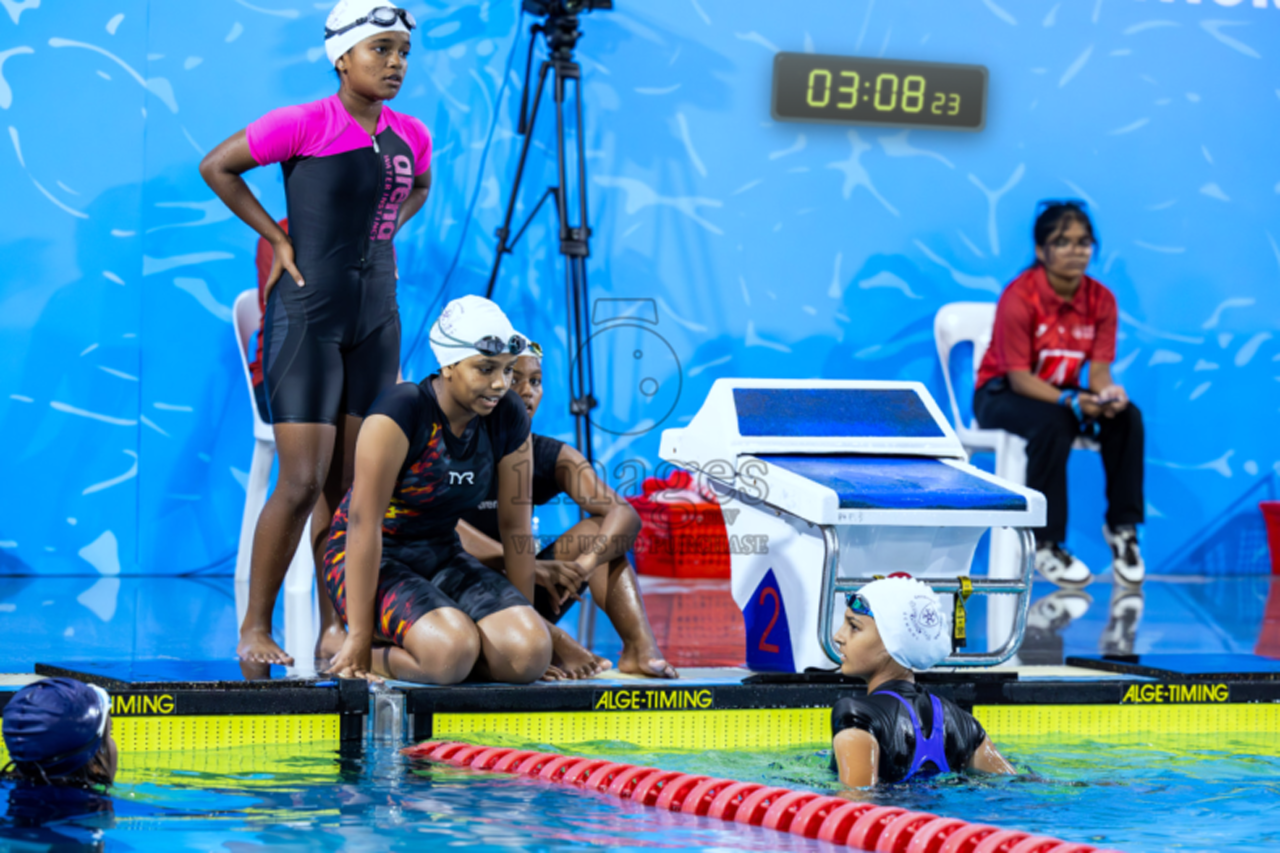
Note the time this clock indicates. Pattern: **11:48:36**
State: **3:08:23**
